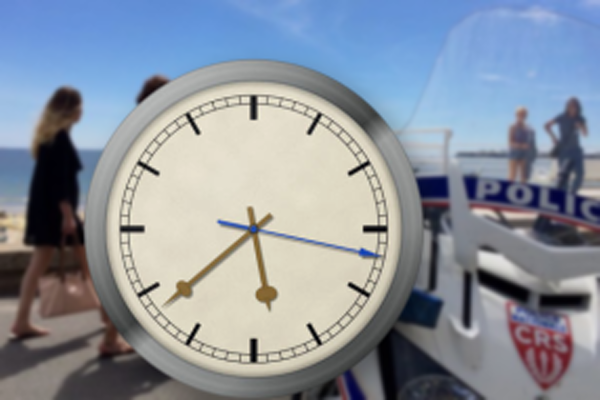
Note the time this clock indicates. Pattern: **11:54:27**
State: **5:38:17**
